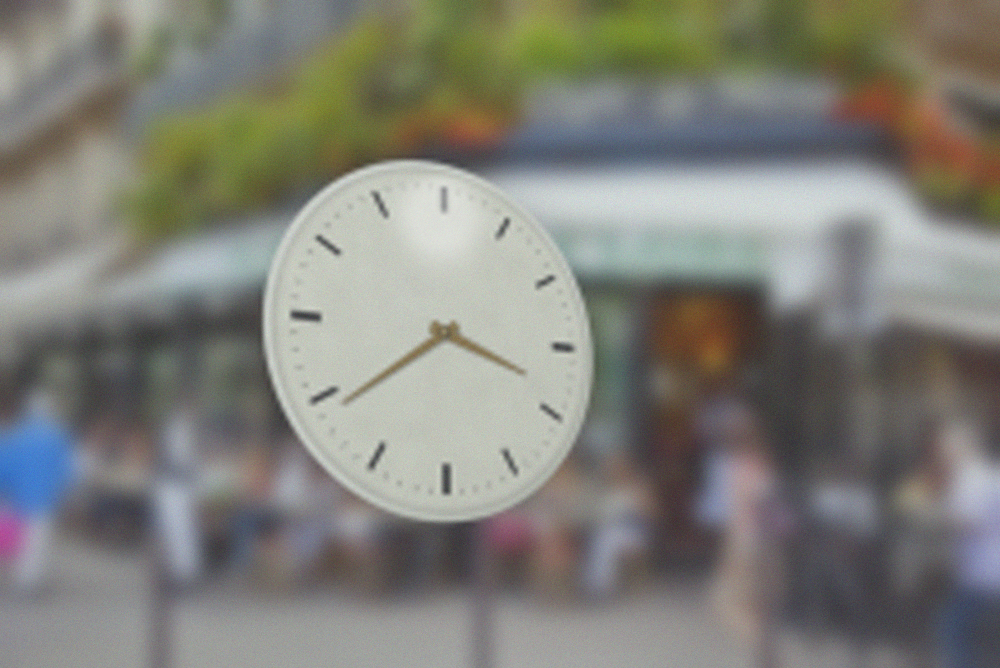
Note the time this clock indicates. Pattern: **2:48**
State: **3:39**
